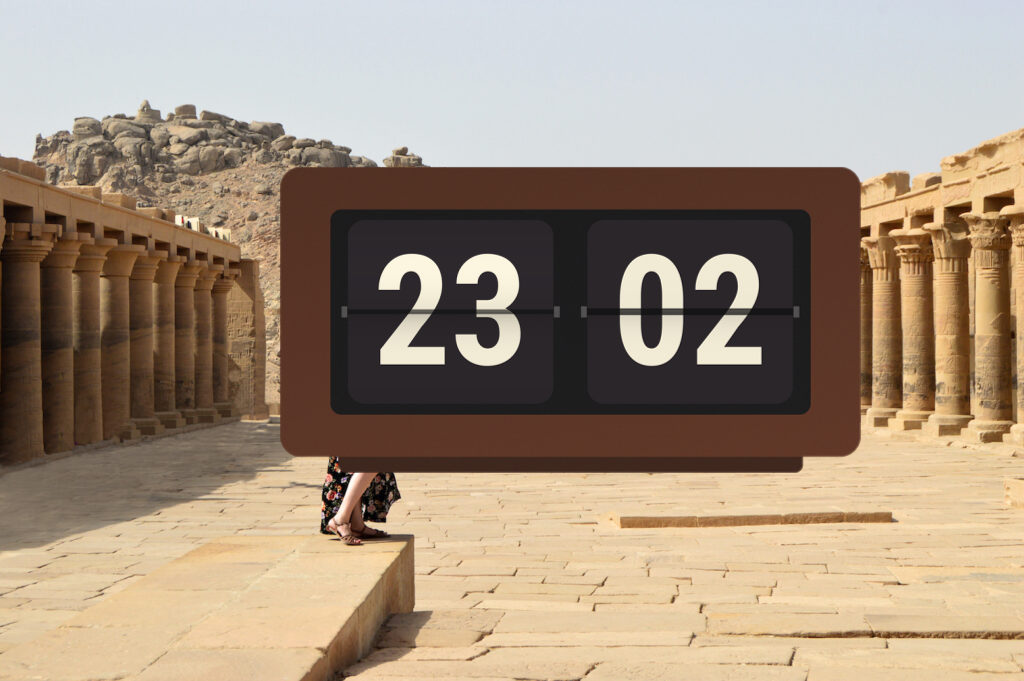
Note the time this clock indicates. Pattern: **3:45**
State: **23:02**
